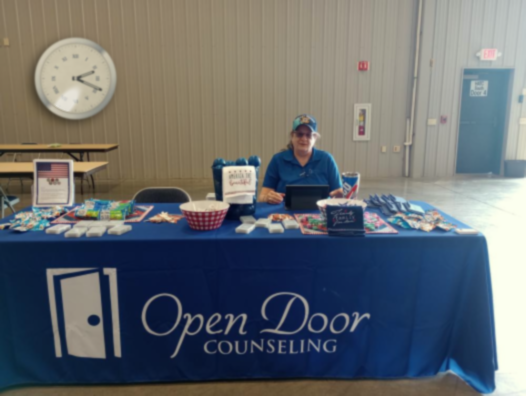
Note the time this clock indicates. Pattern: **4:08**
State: **2:19**
